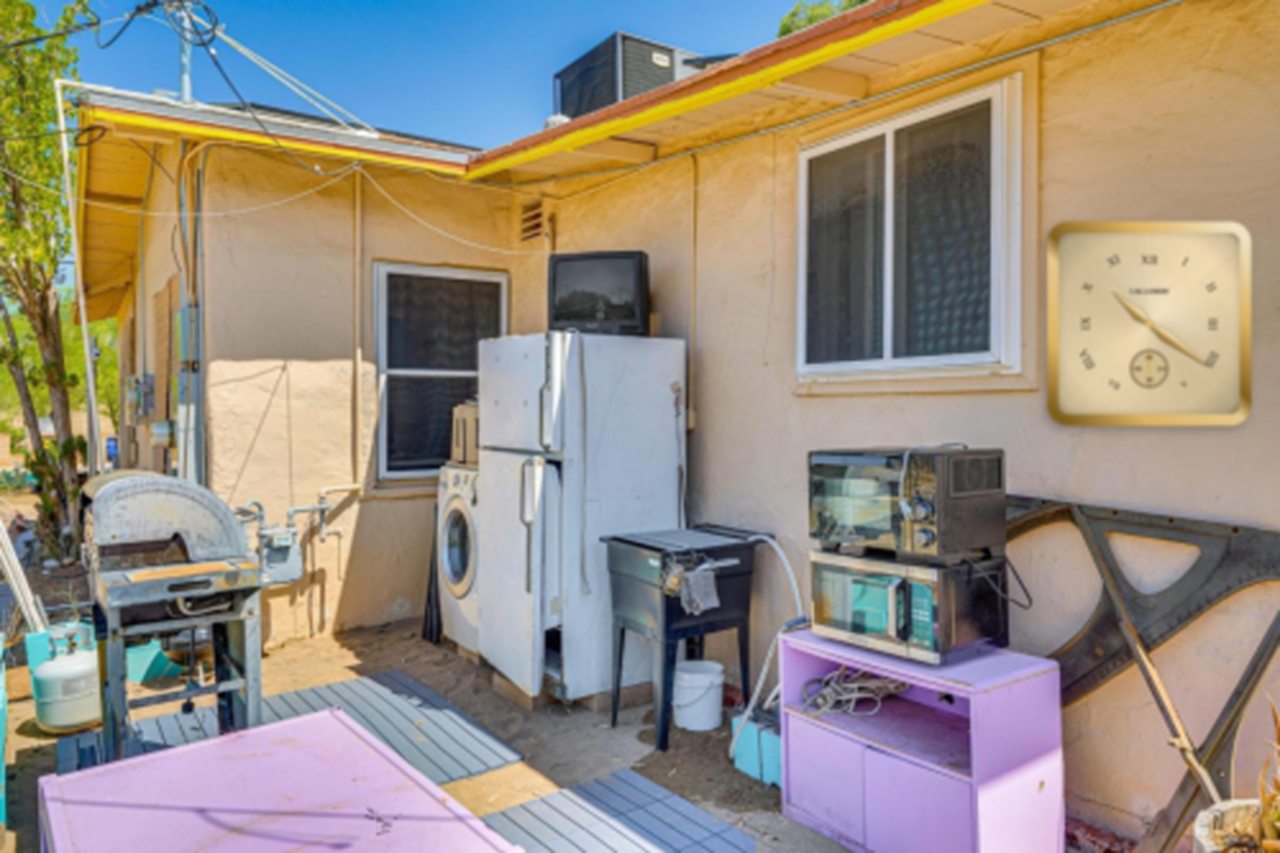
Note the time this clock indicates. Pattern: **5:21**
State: **10:21**
